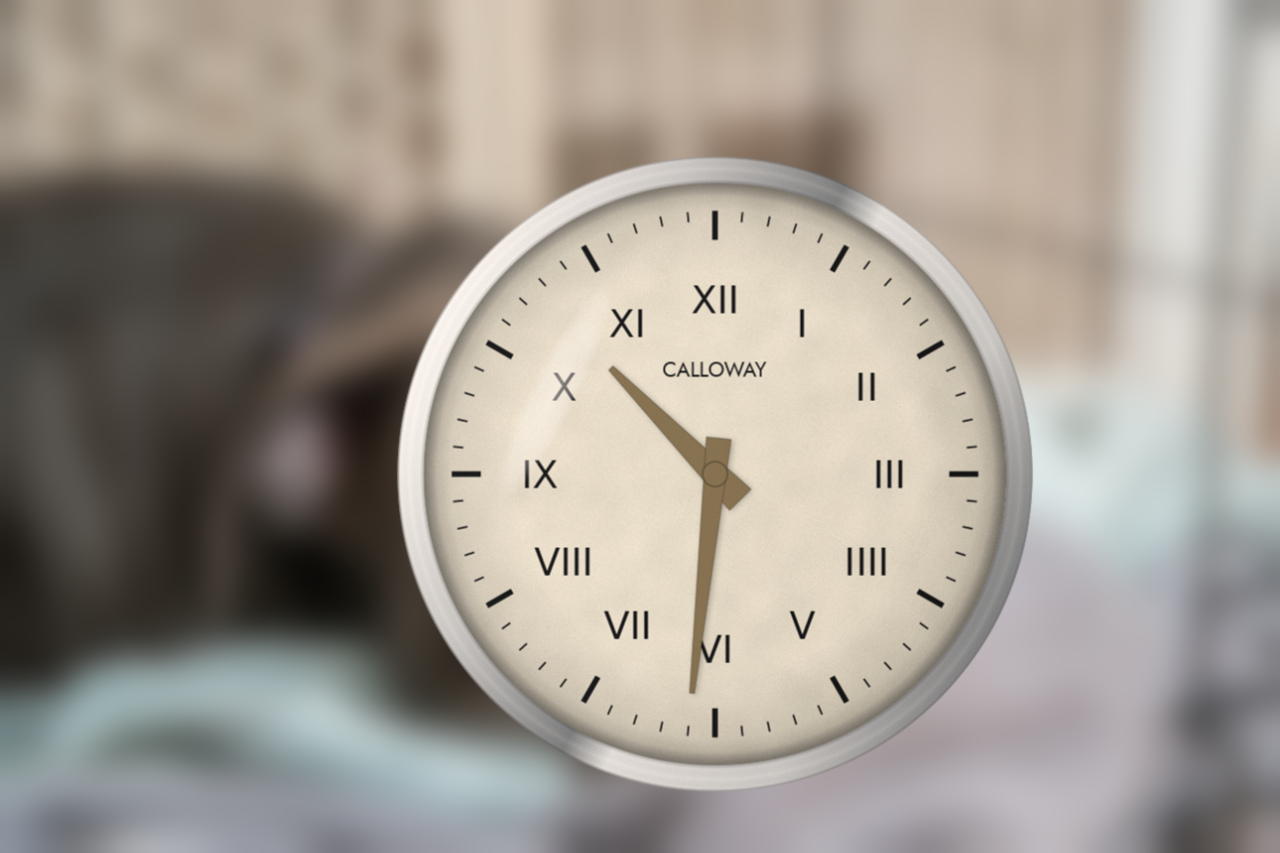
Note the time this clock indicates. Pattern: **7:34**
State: **10:31**
